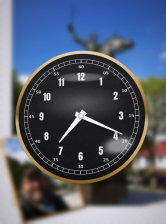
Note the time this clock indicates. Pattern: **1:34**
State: **7:19**
